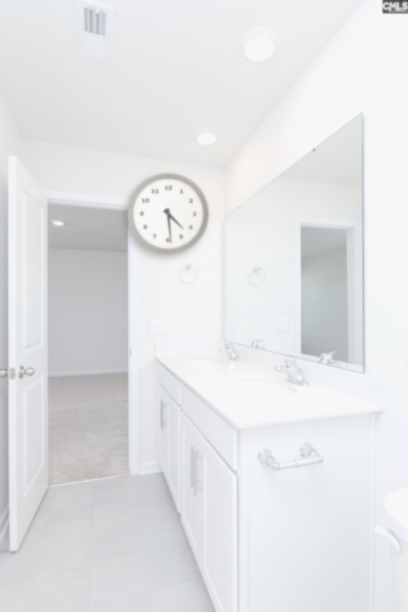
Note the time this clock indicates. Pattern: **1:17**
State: **4:29**
